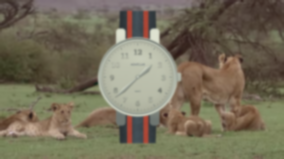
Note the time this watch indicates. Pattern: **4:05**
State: **1:38**
